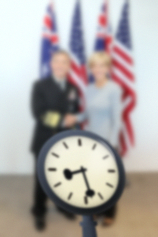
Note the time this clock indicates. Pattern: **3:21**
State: **8:28**
